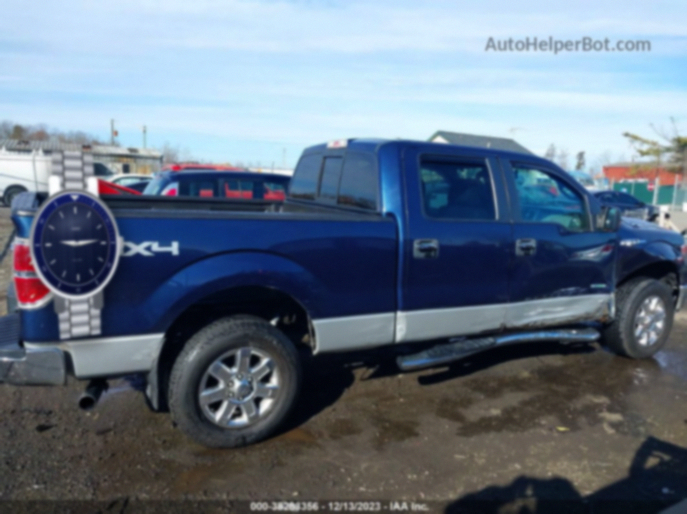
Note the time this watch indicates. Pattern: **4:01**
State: **9:14**
